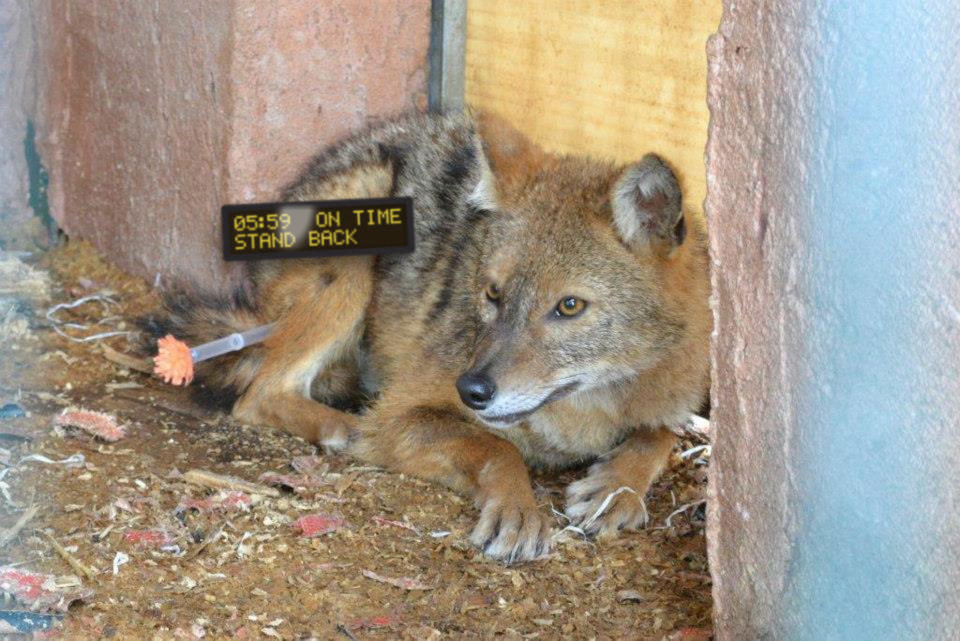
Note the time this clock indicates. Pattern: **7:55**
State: **5:59**
